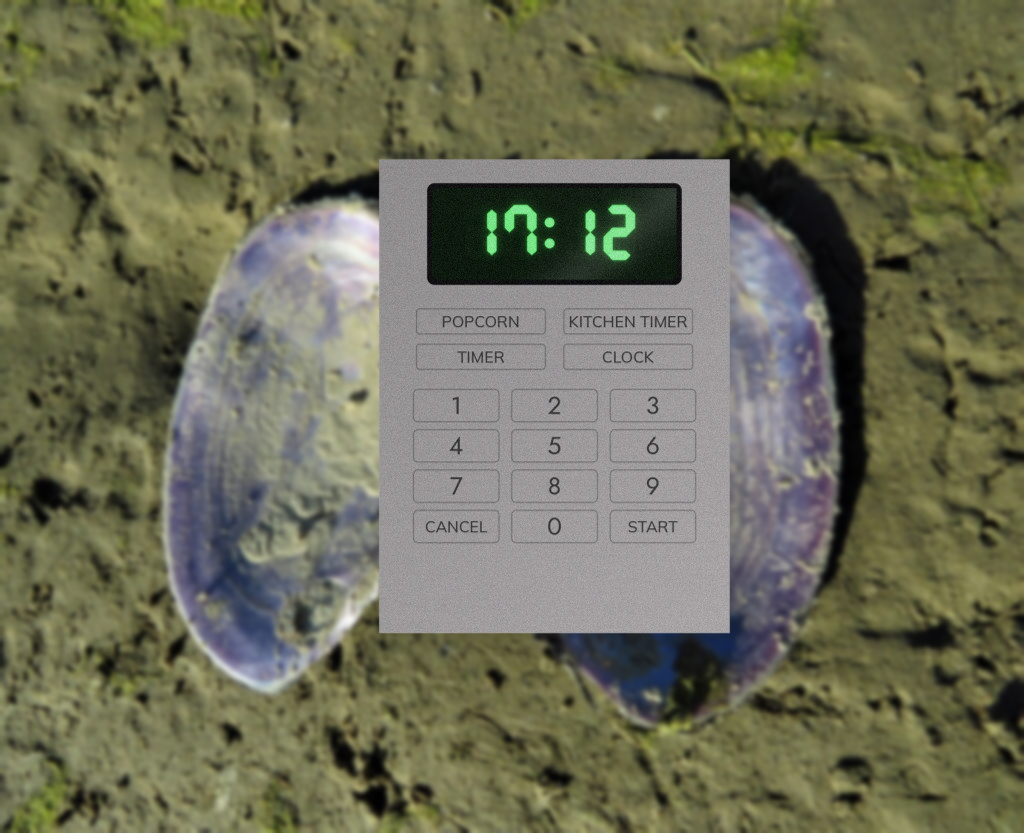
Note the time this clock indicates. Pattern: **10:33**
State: **17:12**
